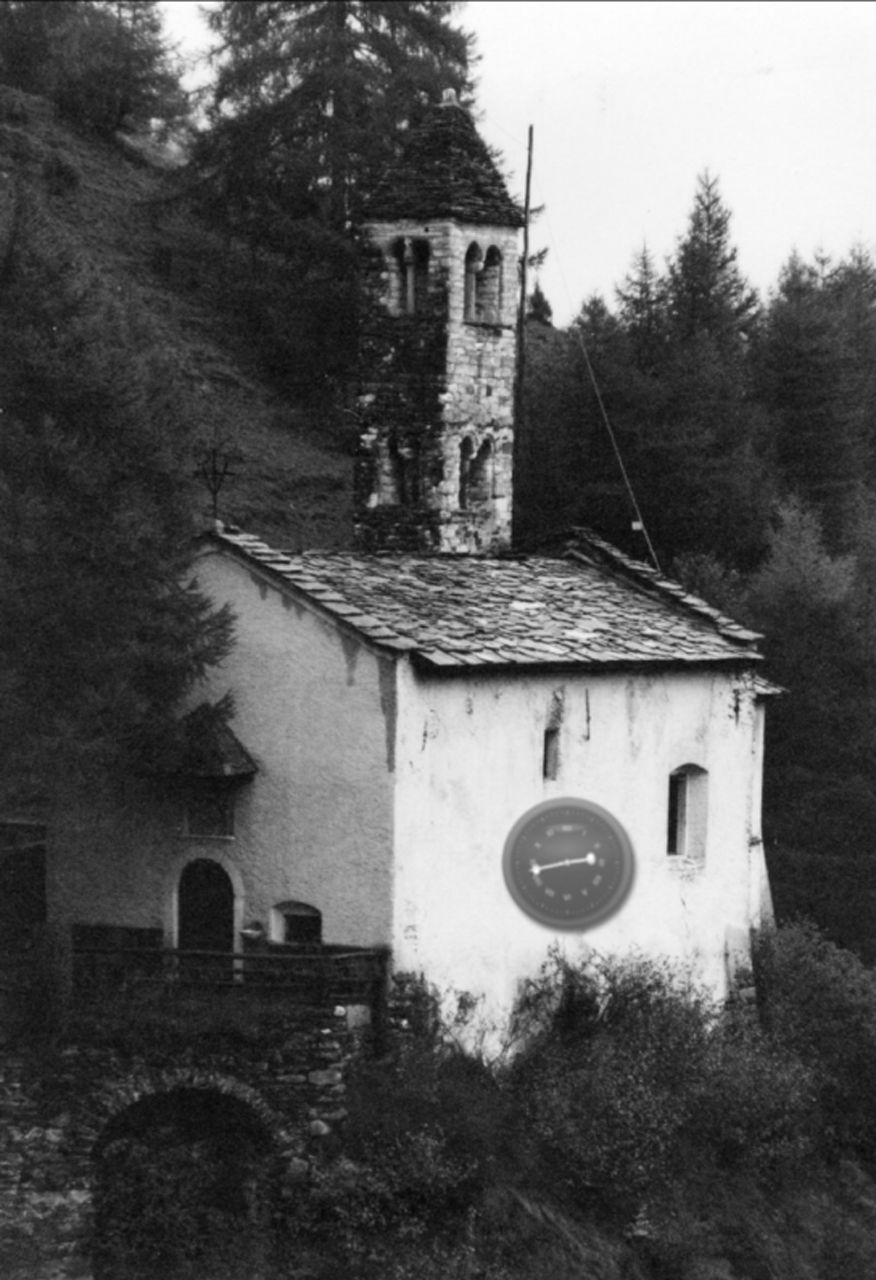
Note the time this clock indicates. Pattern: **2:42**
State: **2:43**
